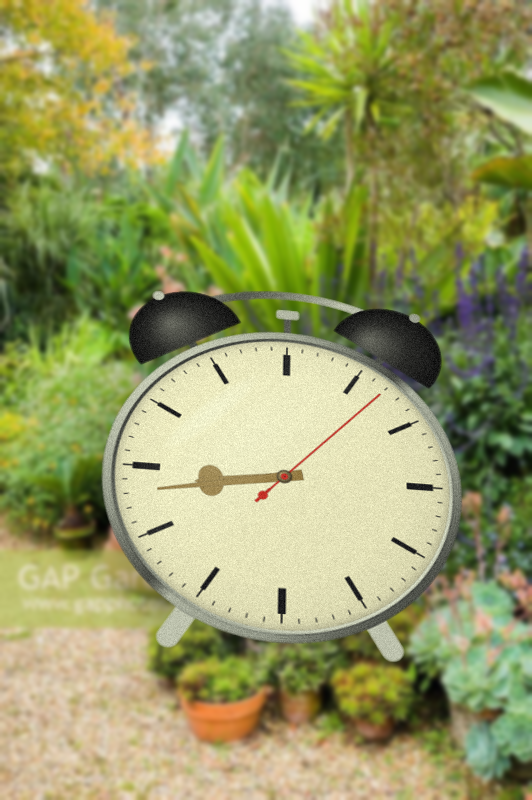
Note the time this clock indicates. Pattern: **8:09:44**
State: **8:43:07**
